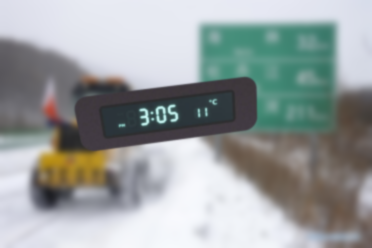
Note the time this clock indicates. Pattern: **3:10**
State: **3:05**
